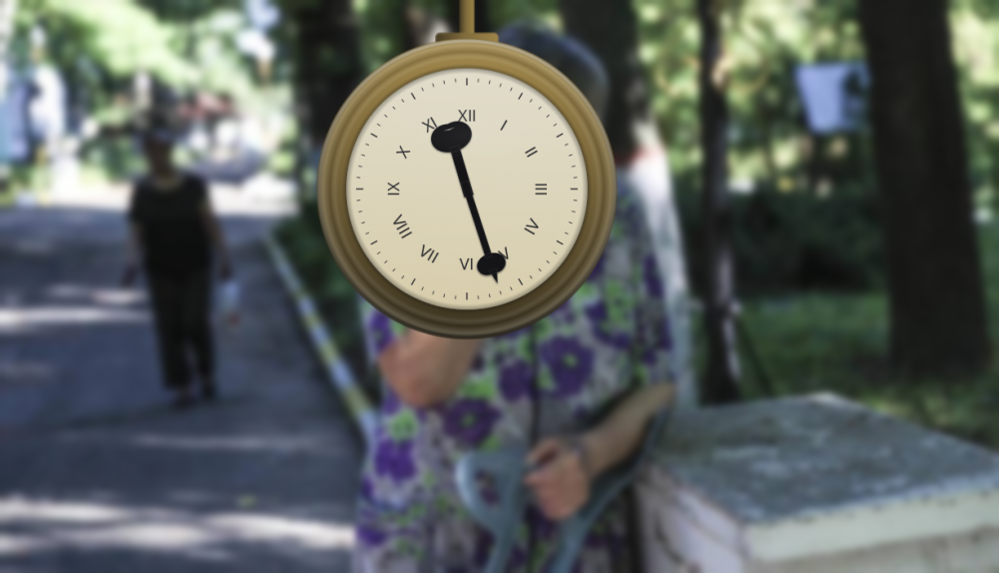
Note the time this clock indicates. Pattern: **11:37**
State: **11:27**
